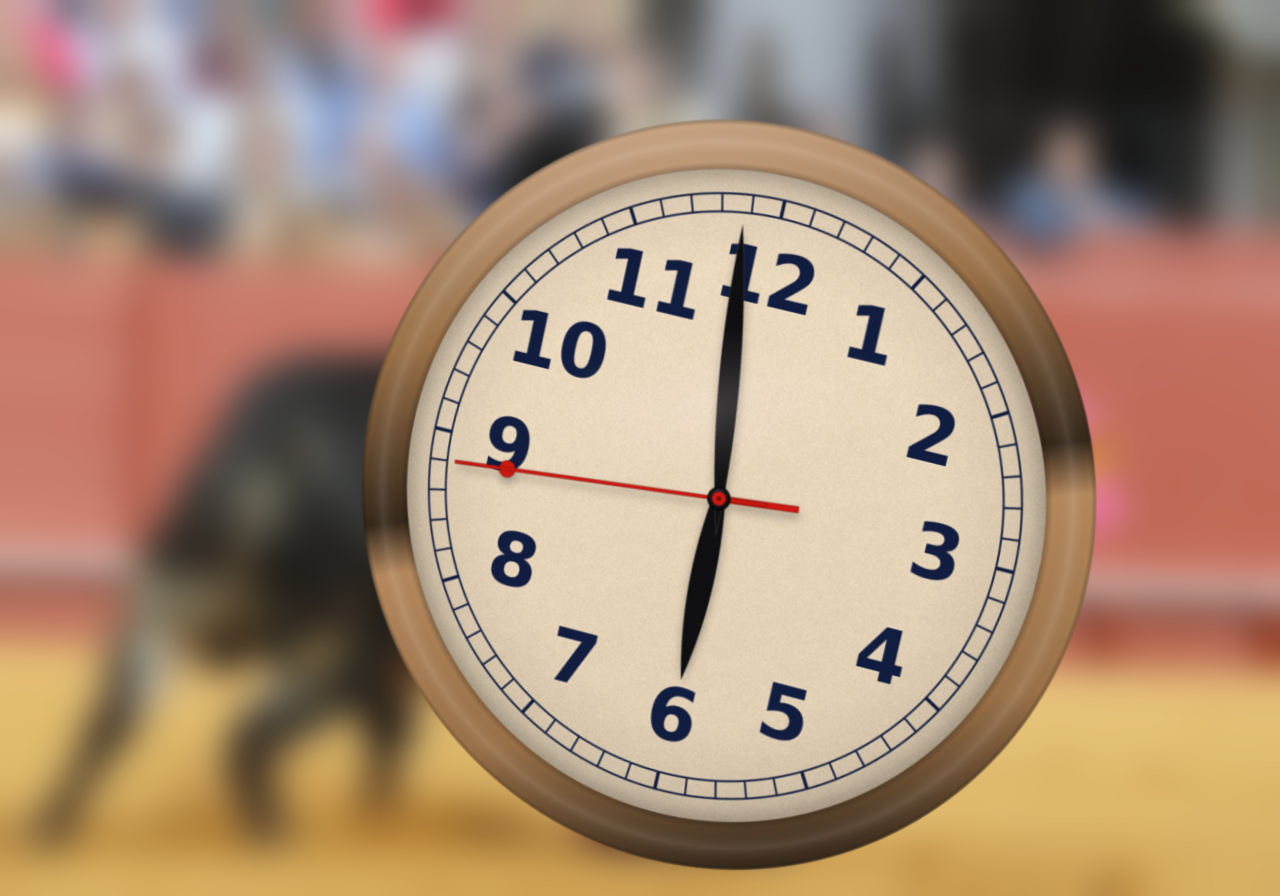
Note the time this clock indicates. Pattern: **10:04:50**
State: **5:58:44**
